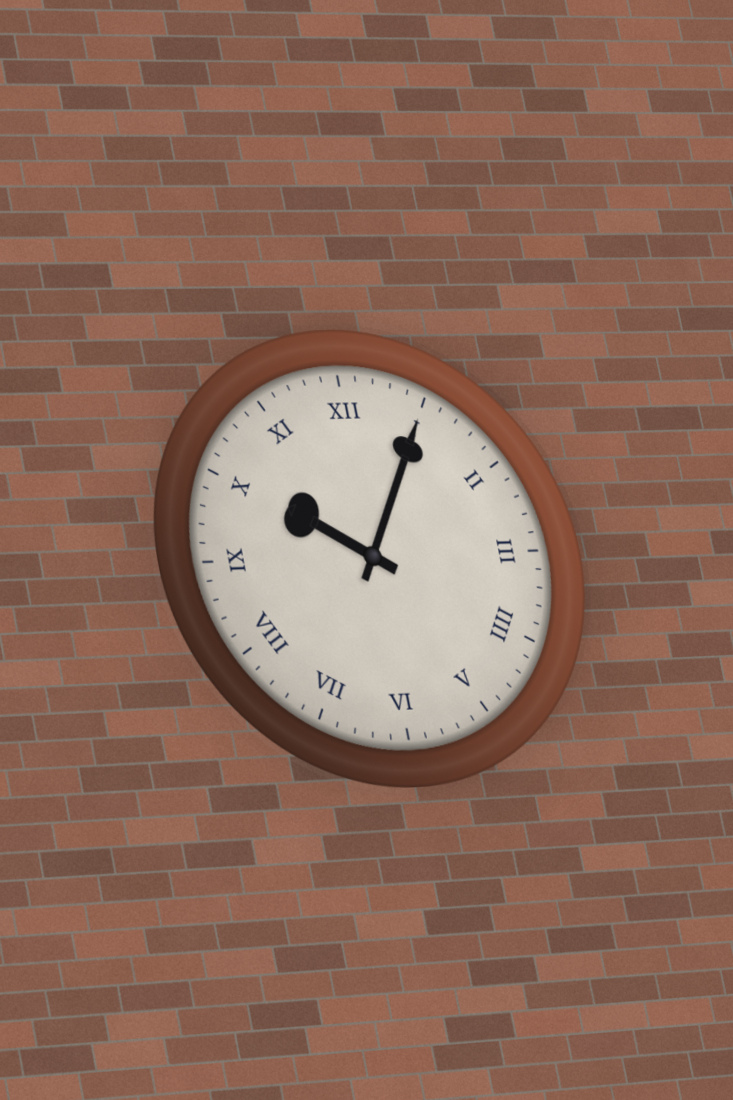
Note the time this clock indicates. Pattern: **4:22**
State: **10:05**
